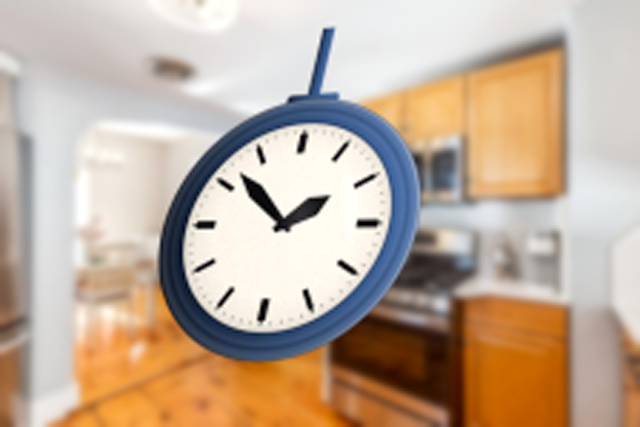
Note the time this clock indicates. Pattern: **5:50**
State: **1:52**
